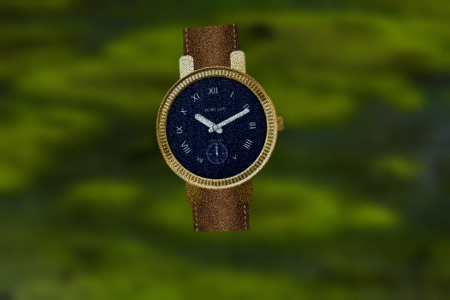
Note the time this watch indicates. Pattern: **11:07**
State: **10:11**
